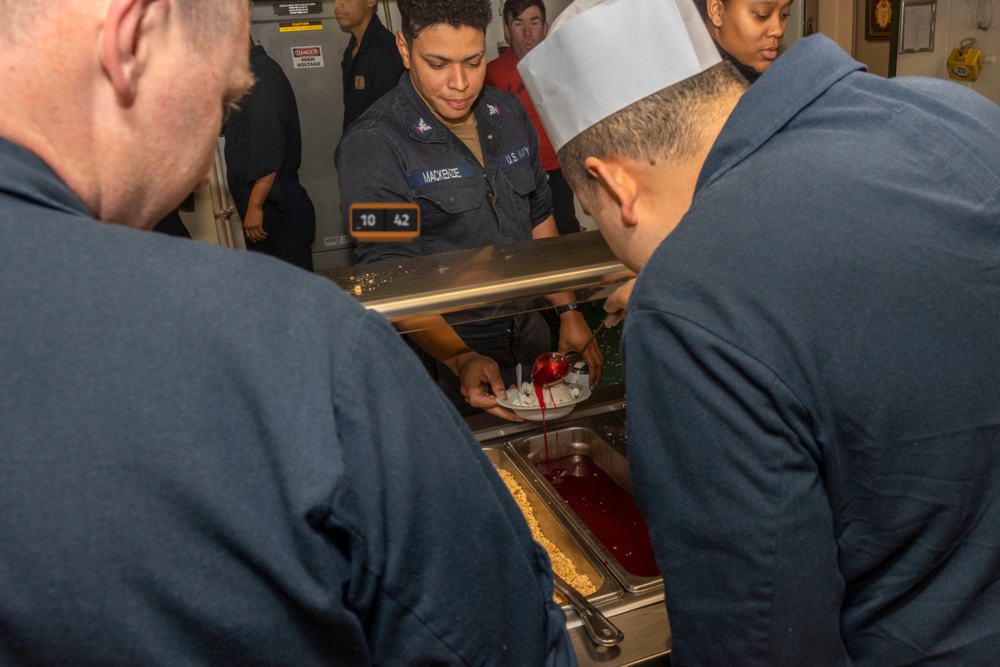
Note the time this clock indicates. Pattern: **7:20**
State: **10:42**
